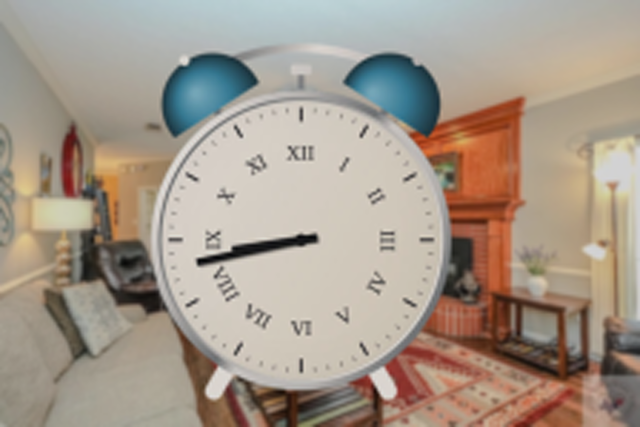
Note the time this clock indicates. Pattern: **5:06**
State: **8:43**
